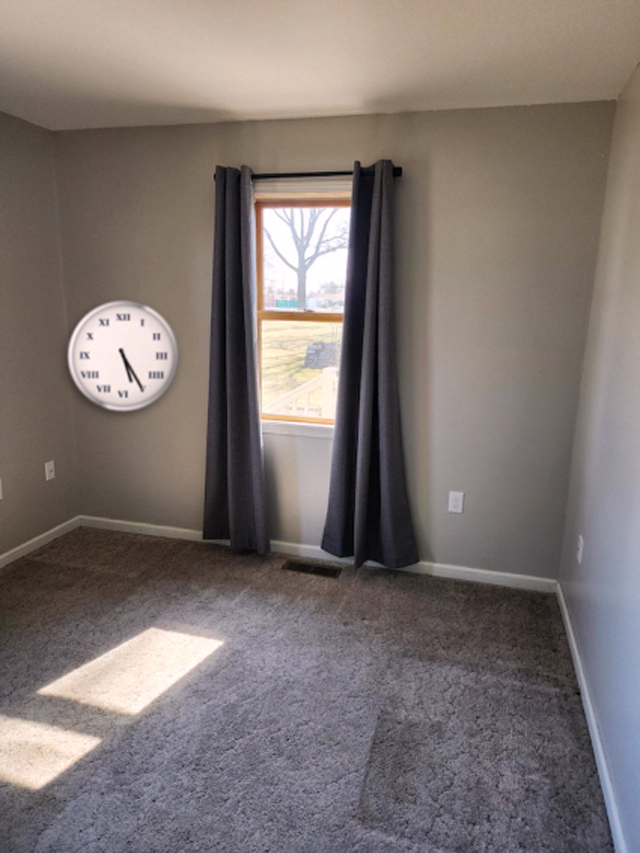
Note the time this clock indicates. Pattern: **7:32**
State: **5:25**
